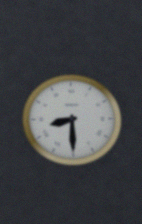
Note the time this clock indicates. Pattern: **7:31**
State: **8:30**
